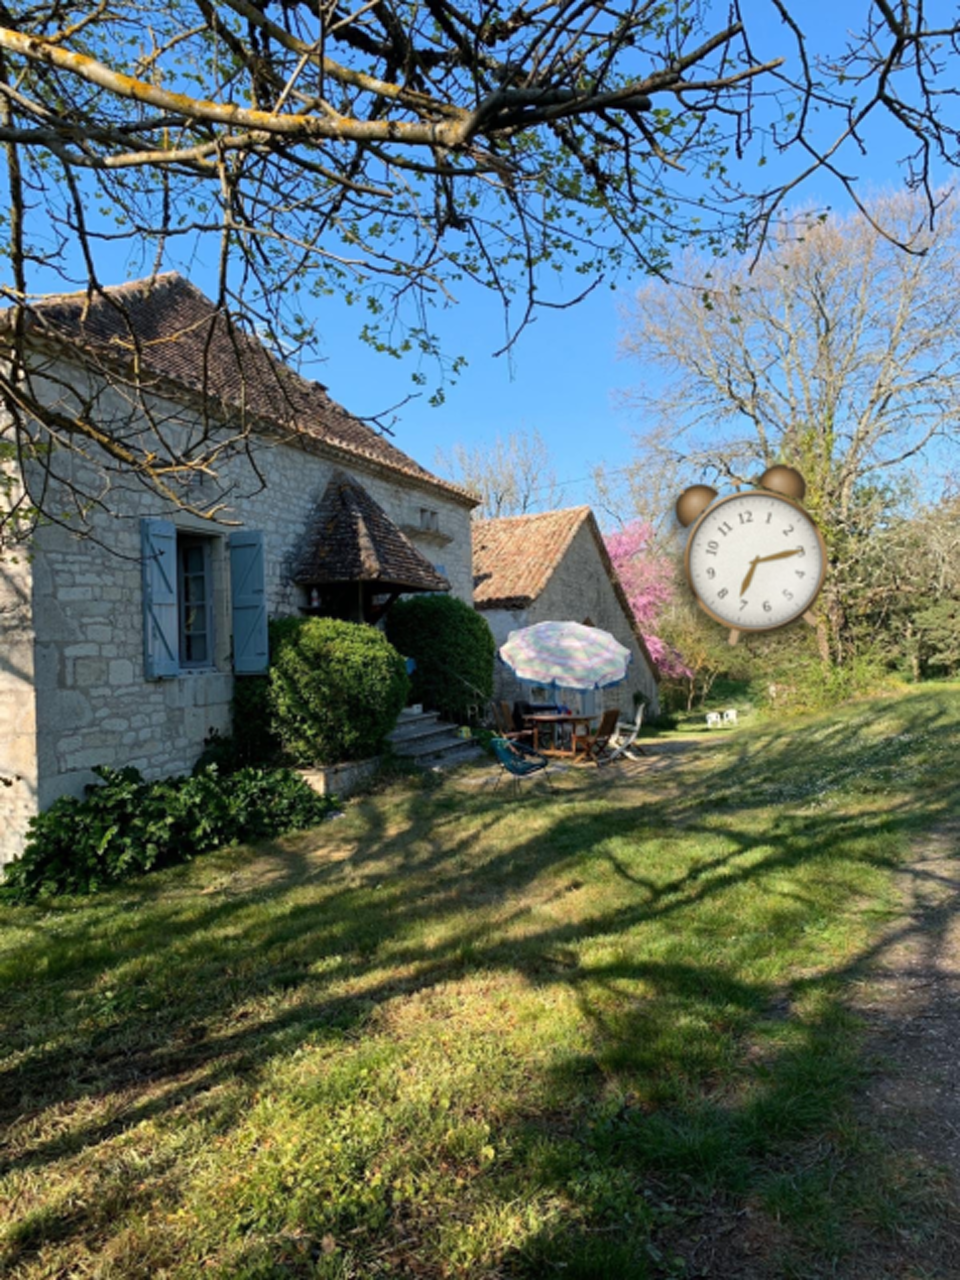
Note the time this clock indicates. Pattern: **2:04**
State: **7:15**
